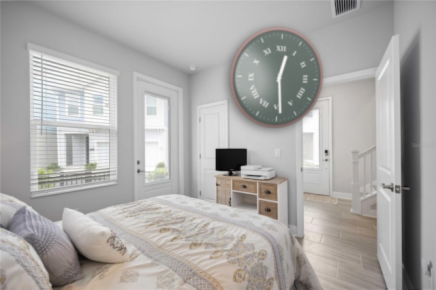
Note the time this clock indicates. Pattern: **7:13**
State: **12:29**
